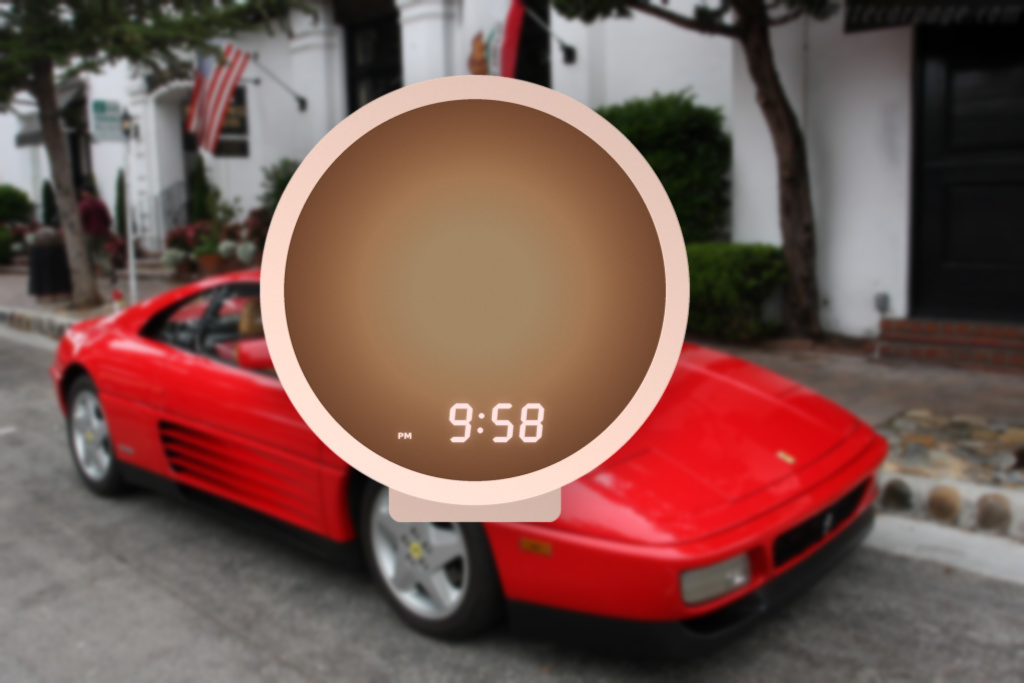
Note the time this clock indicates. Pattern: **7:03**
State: **9:58**
